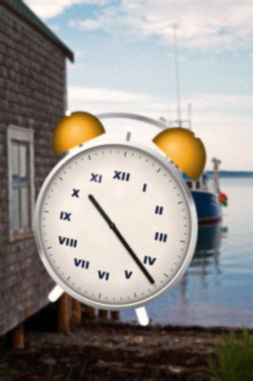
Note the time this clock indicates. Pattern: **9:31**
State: **10:22**
